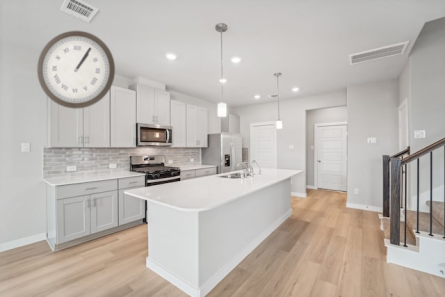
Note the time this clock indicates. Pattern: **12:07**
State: **1:05**
